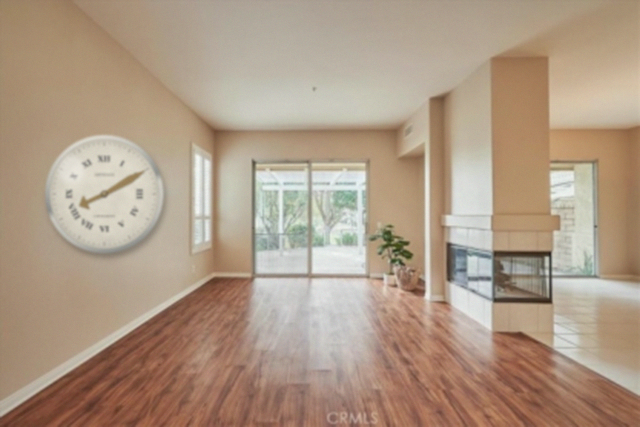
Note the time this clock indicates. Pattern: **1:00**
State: **8:10**
